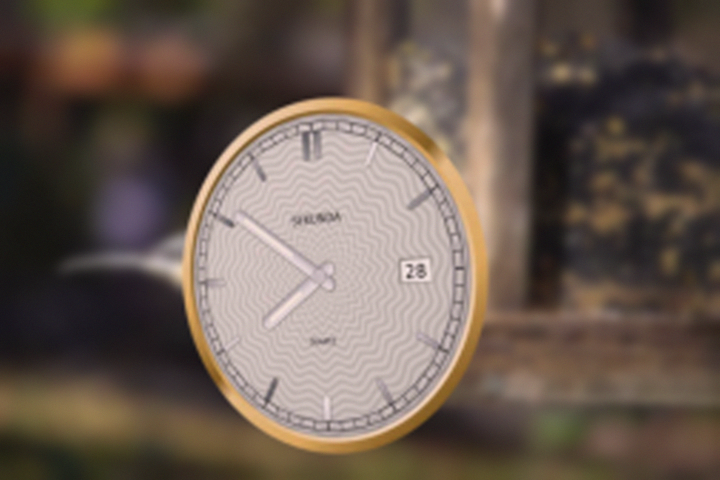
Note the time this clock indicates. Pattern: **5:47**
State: **7:51**
